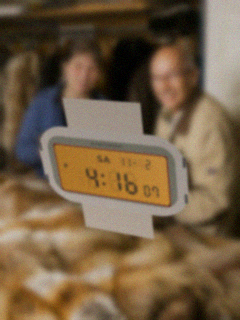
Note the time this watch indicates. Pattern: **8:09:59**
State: **4:16:07**
